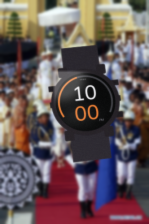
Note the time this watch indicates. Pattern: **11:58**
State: **10:00**
